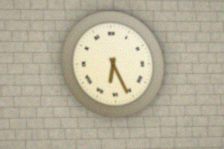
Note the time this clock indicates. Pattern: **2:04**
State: **6:26**
